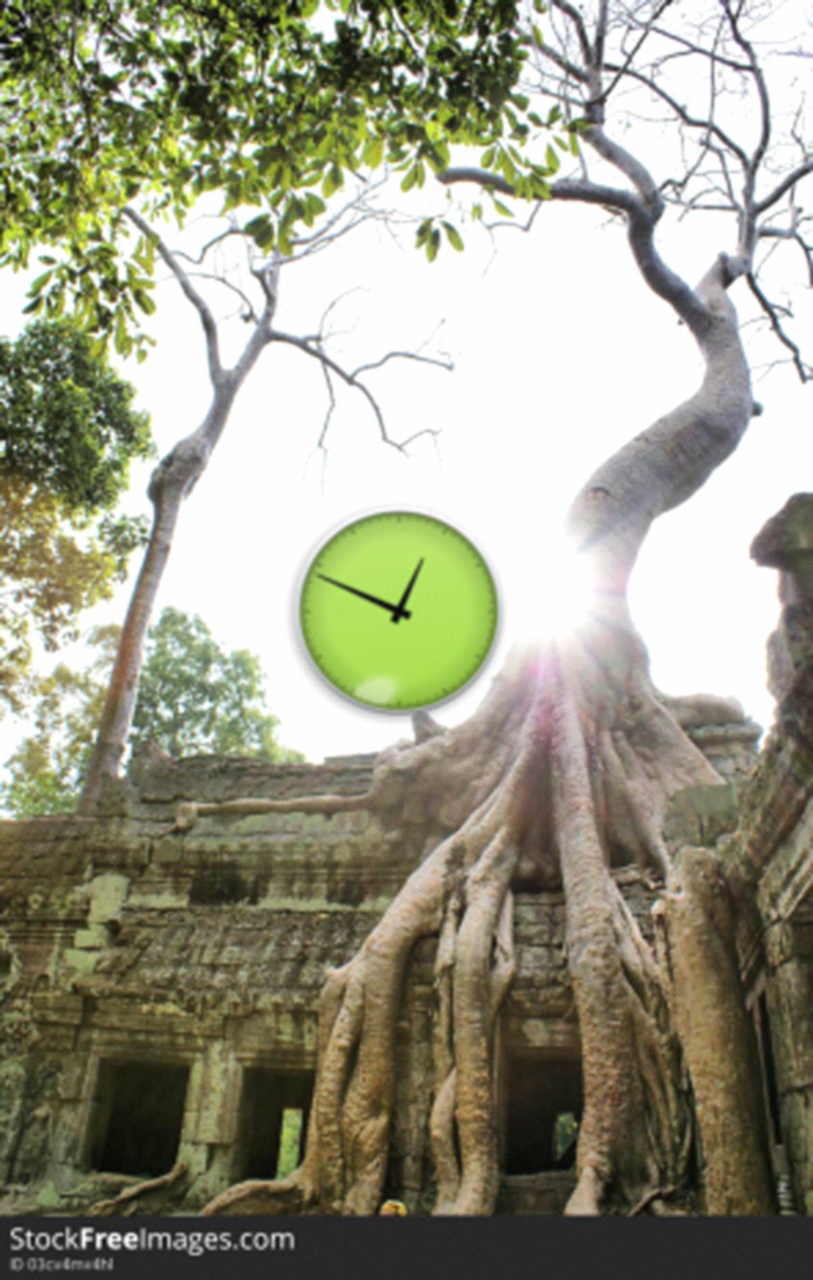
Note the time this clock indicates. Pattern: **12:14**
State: **12:49**
